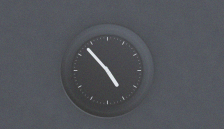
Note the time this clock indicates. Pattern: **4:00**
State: **4:53**
